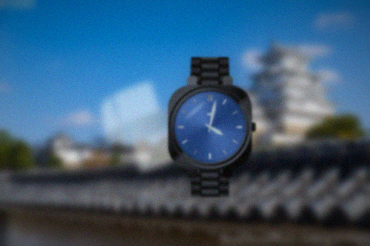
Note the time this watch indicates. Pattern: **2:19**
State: **4:02**
